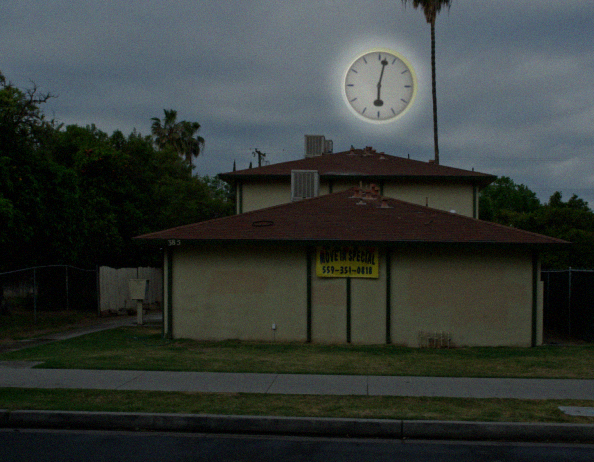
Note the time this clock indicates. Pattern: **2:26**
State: **6:02**
